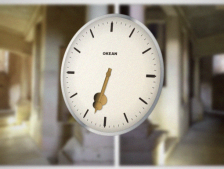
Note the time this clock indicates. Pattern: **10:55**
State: **6:33**
